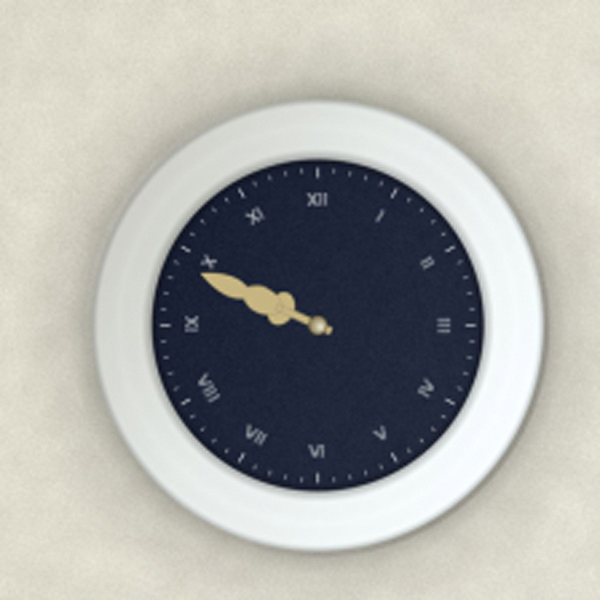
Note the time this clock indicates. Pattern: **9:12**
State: **9:49**
